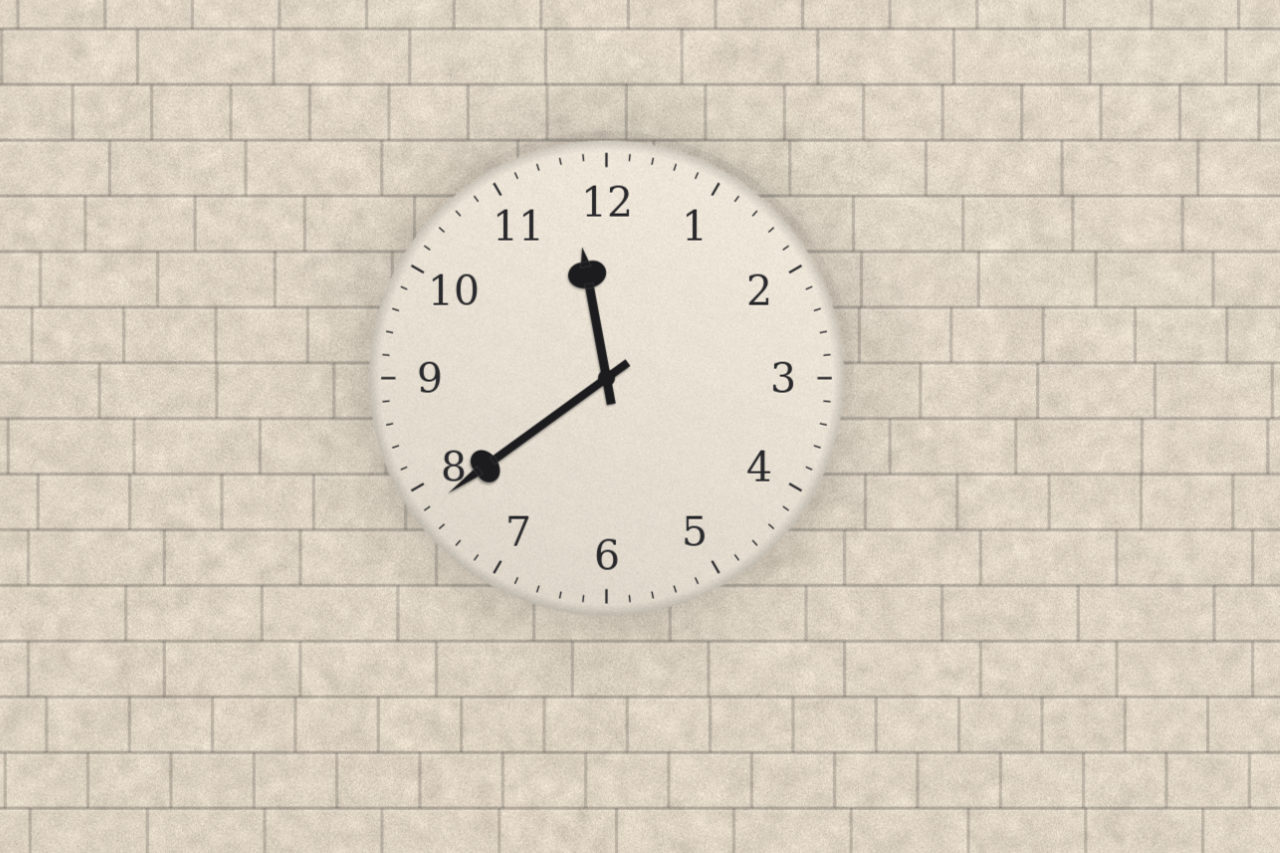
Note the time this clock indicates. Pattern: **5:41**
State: **11:39**
